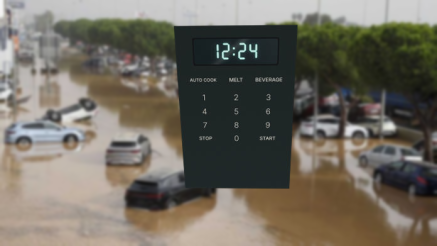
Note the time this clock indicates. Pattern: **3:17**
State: **12:24**
